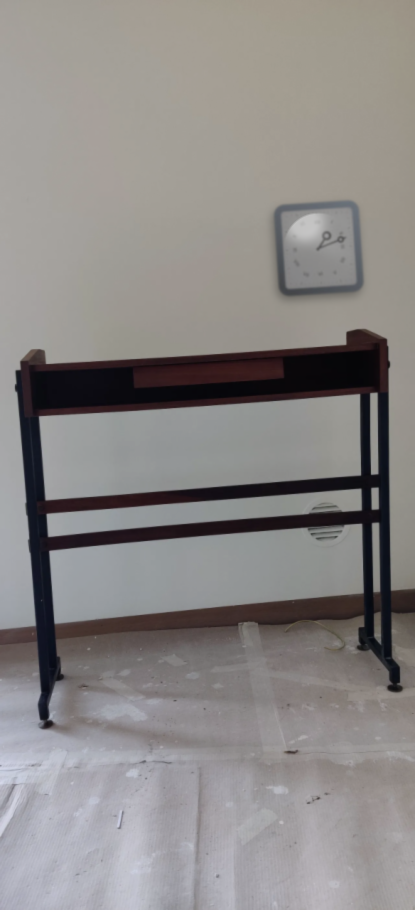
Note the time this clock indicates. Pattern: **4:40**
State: **1:12**
